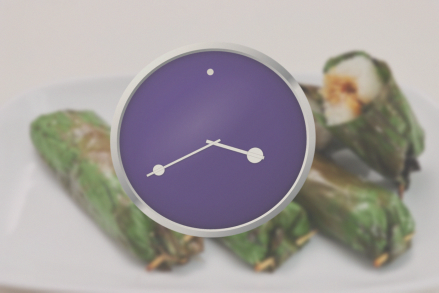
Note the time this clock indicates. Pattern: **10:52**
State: **3:41**
